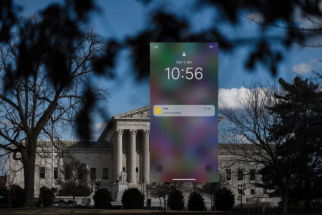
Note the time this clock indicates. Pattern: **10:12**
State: **10:56**
